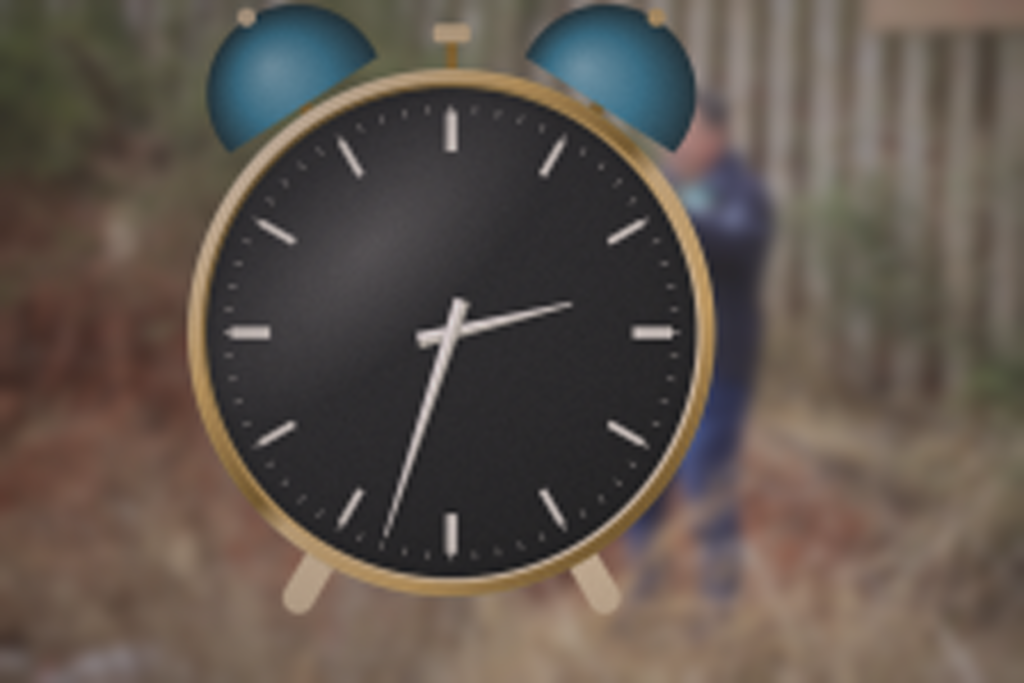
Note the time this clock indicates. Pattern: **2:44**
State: **2:33**
